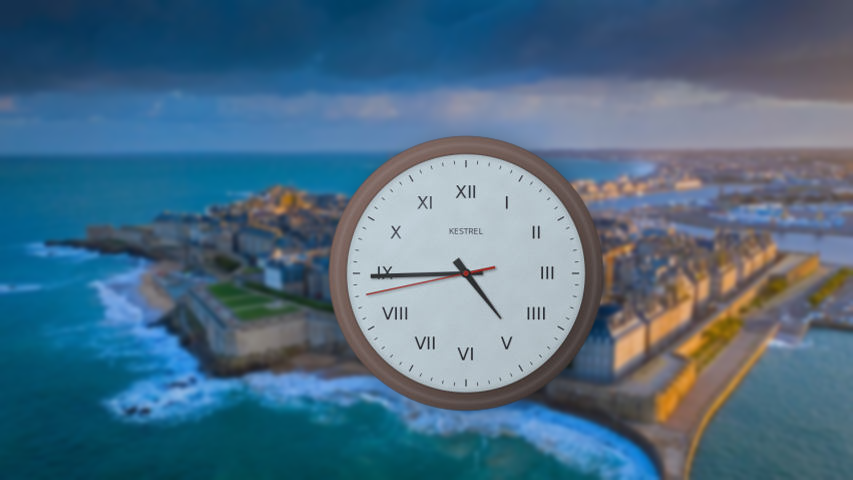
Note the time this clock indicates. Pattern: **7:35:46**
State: **4:44:43**
